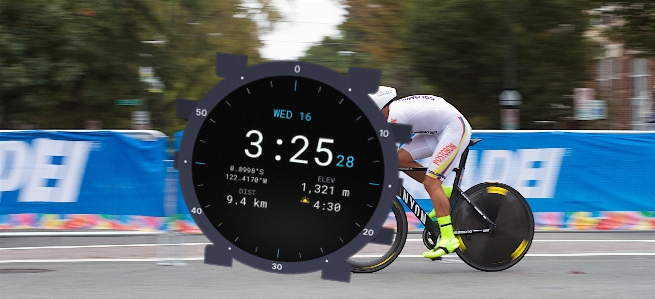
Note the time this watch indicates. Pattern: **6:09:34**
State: **3:25:28**
